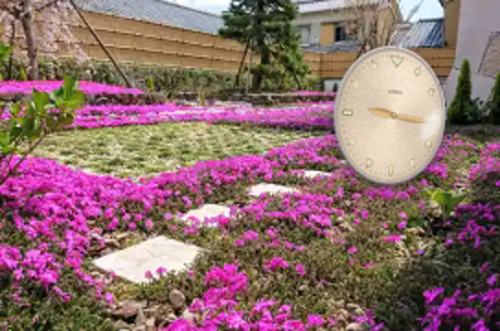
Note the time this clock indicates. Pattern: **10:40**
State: **9:16**
